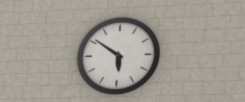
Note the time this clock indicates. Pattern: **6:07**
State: **5:51**
